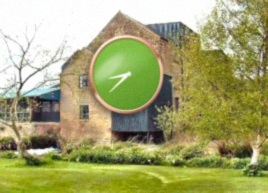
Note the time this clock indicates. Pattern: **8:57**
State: **8:38**
